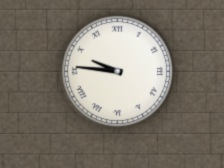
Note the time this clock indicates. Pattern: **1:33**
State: **9:46**
